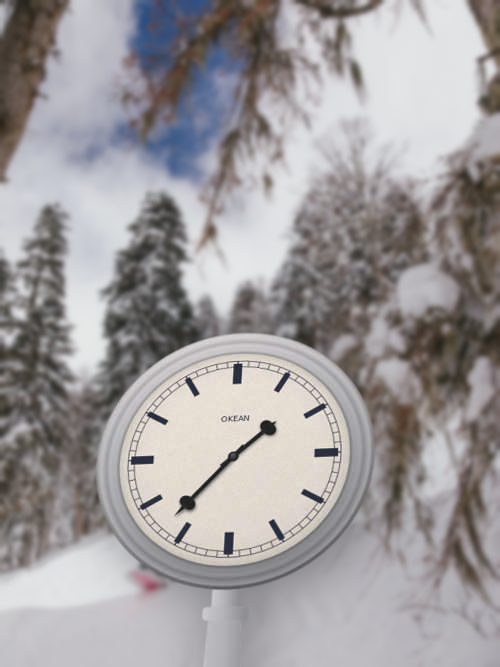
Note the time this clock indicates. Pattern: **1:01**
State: **1:37**
